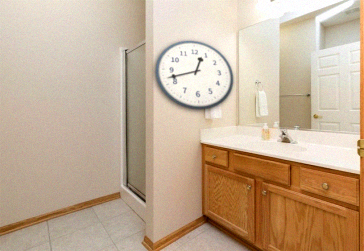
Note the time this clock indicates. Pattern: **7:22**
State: **12:42**
